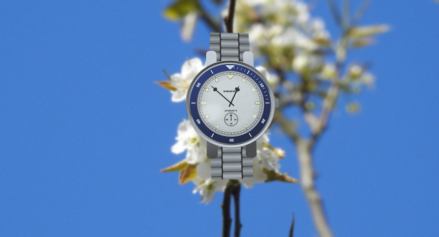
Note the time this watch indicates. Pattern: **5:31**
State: **12:52**
